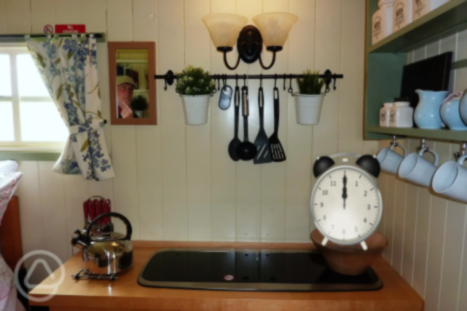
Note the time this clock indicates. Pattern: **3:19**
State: **12:00**
